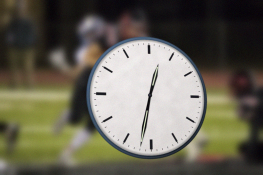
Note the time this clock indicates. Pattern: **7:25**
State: **12:32**
